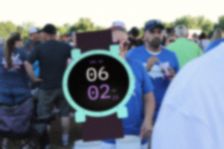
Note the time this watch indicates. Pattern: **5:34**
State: **6:02**
